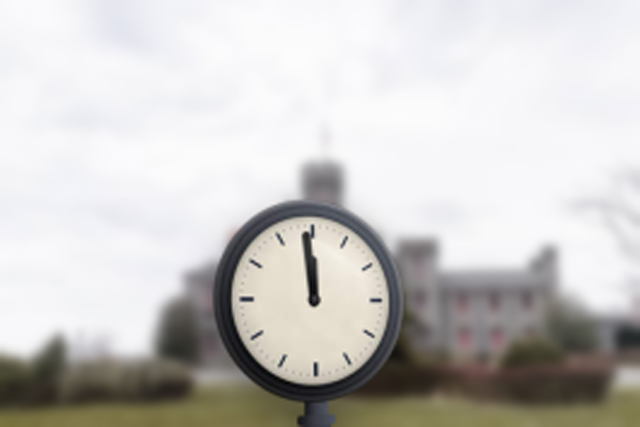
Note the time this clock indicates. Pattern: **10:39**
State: **11:59**
